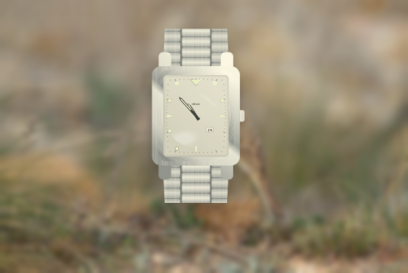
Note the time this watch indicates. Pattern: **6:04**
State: **10:53**
